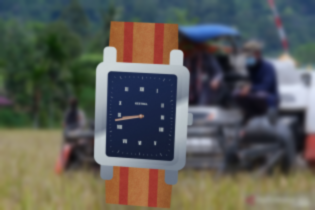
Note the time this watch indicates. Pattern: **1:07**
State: **8:43**
